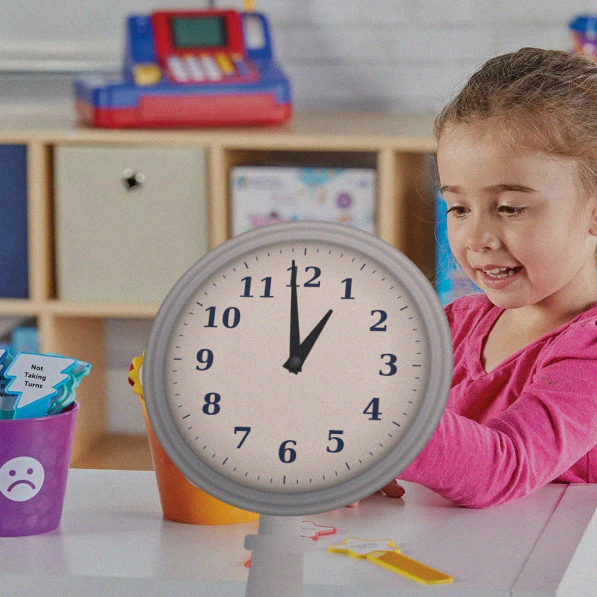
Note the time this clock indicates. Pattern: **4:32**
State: **12:59**
